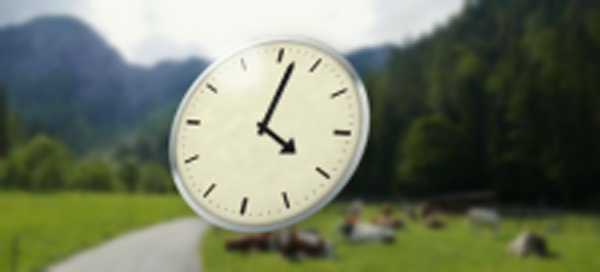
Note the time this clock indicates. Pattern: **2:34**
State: **4:02**
